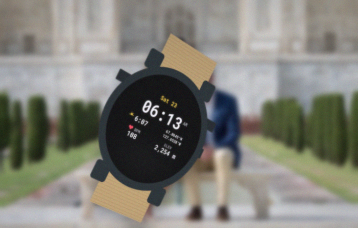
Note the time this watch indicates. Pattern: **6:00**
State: **6:13**
